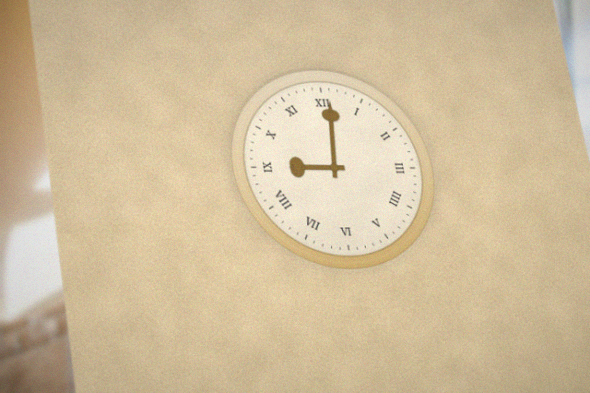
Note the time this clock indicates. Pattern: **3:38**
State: **9:01**
